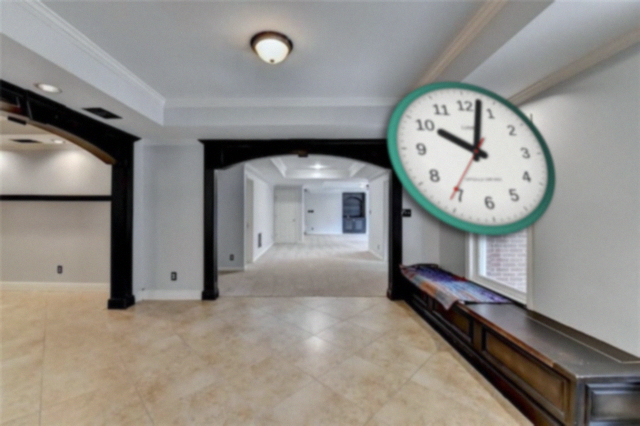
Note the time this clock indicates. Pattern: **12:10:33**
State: **10:02:36**
